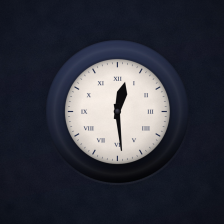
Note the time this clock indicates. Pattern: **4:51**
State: **12:29**
